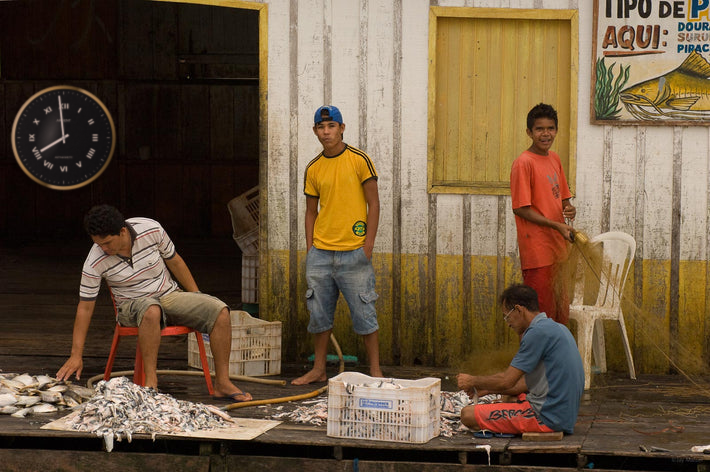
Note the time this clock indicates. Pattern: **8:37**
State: **7:59**
